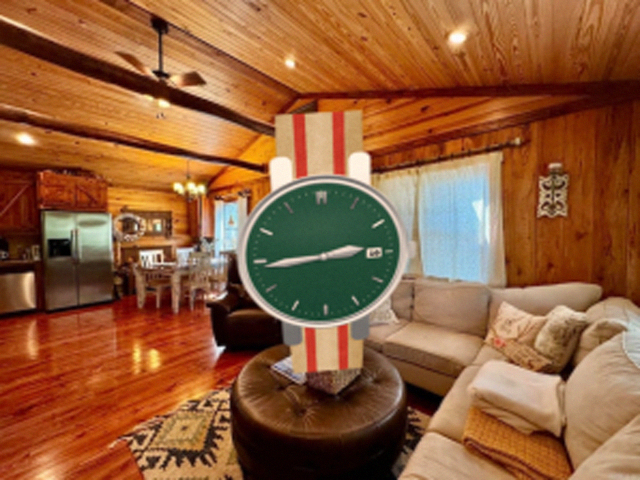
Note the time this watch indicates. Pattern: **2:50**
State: **2:44**
